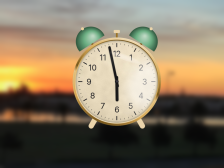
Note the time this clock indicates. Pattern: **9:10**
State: **5:58**
